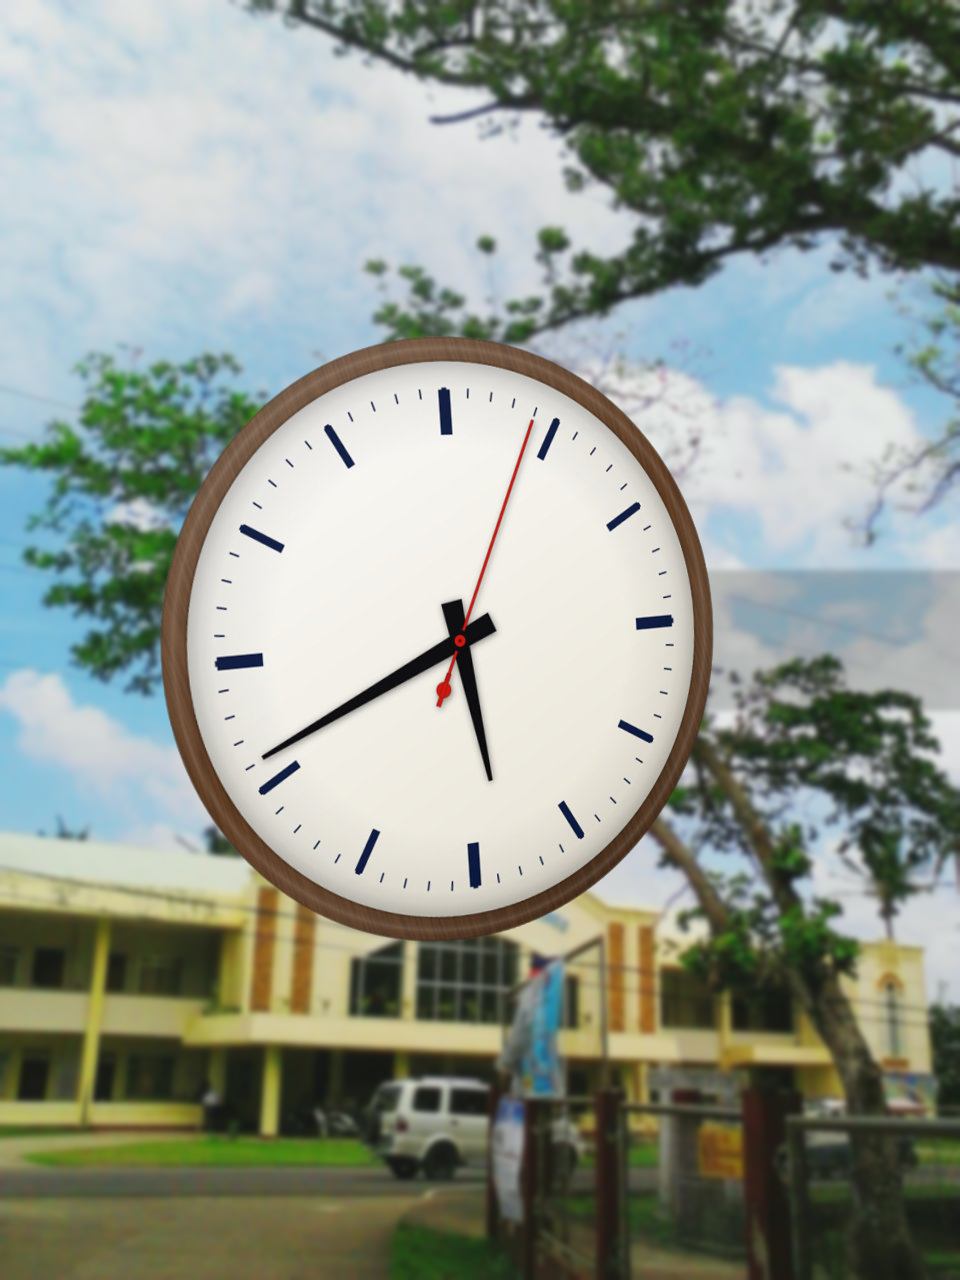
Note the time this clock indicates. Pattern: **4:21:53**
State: **5:41:04**
